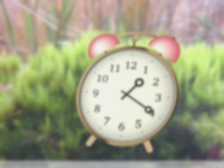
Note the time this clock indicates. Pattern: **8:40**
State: **1:20**
